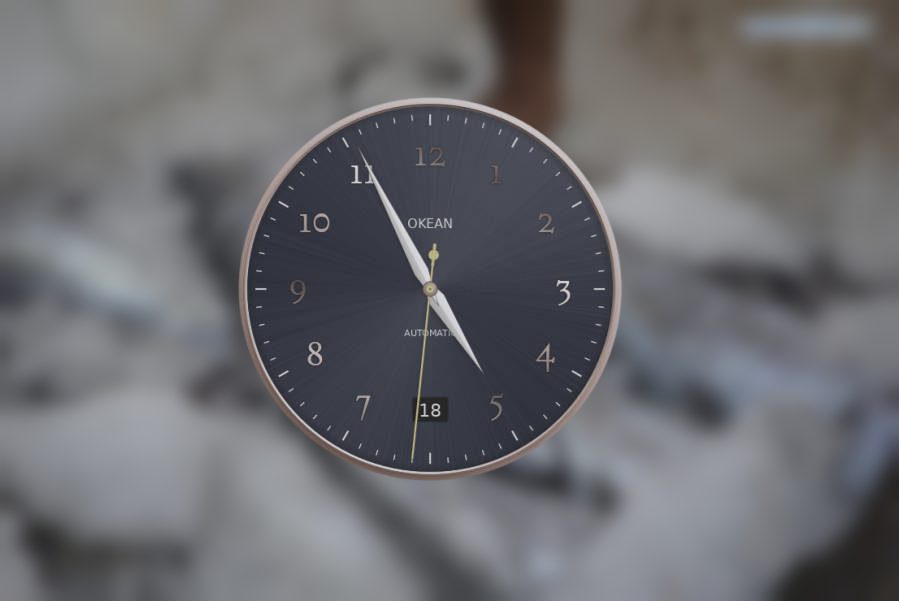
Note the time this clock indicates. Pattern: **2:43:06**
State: **4:55:31**
